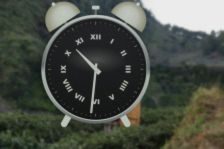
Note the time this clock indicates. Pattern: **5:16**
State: **10:31**
